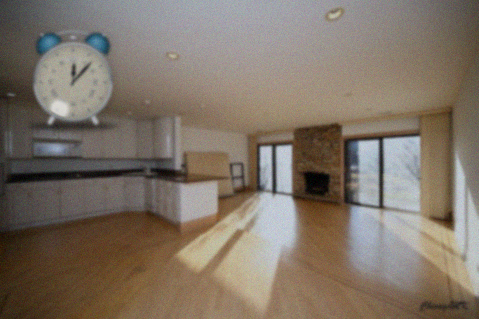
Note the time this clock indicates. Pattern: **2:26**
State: **12:07**
